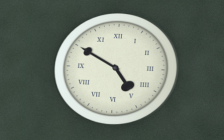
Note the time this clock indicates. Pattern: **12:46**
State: **4:50**
